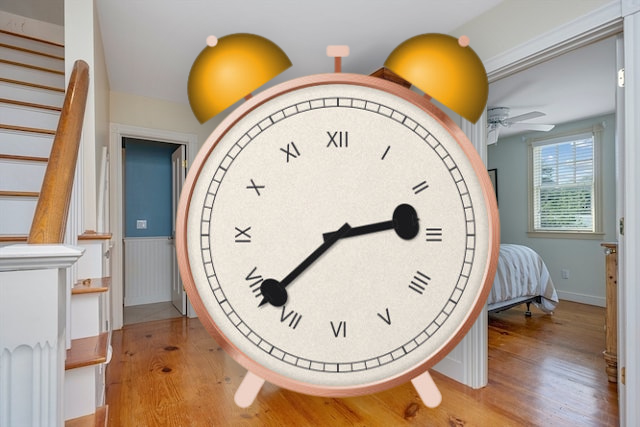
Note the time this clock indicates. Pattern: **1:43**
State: **2:38**
